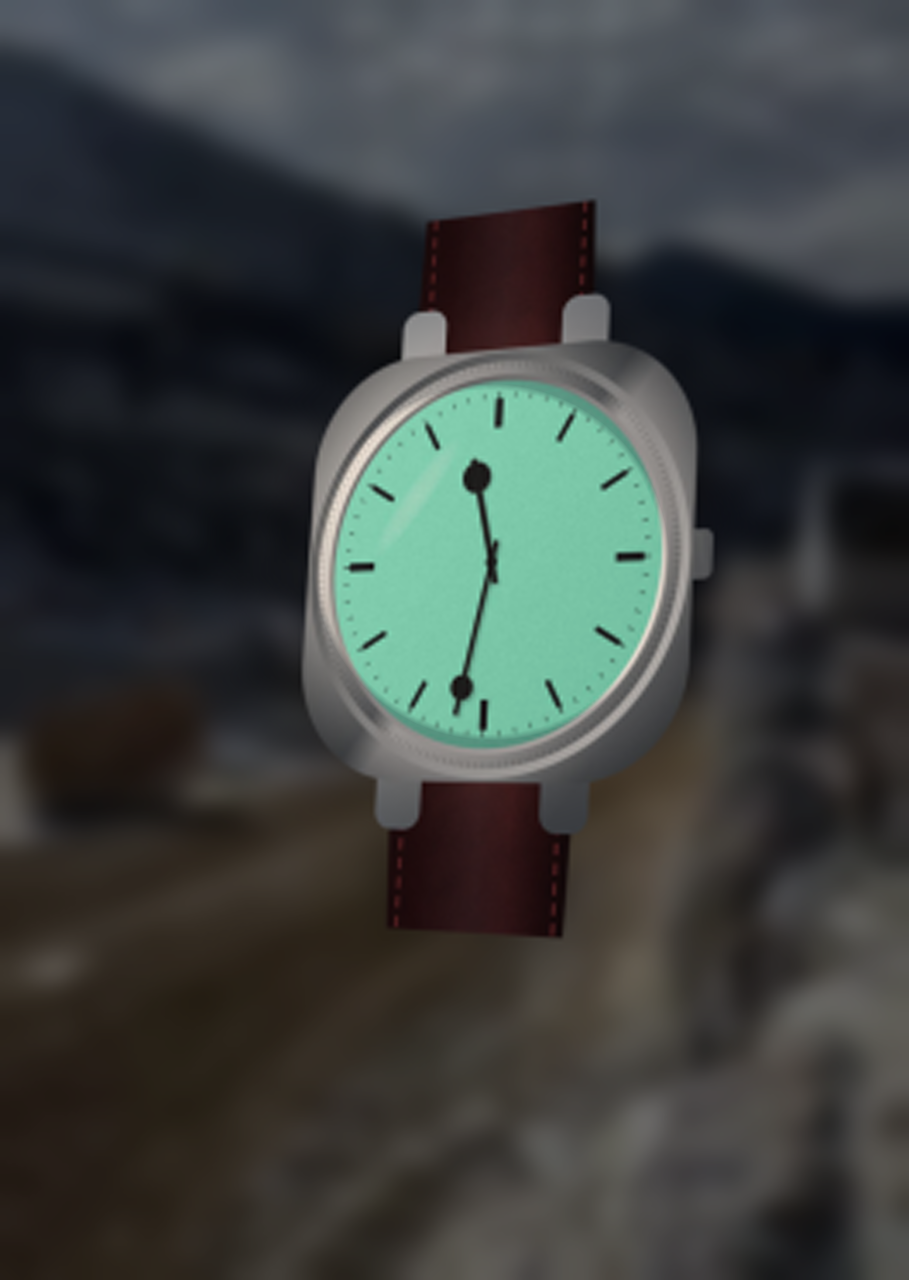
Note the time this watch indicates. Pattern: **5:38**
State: **11:32**
